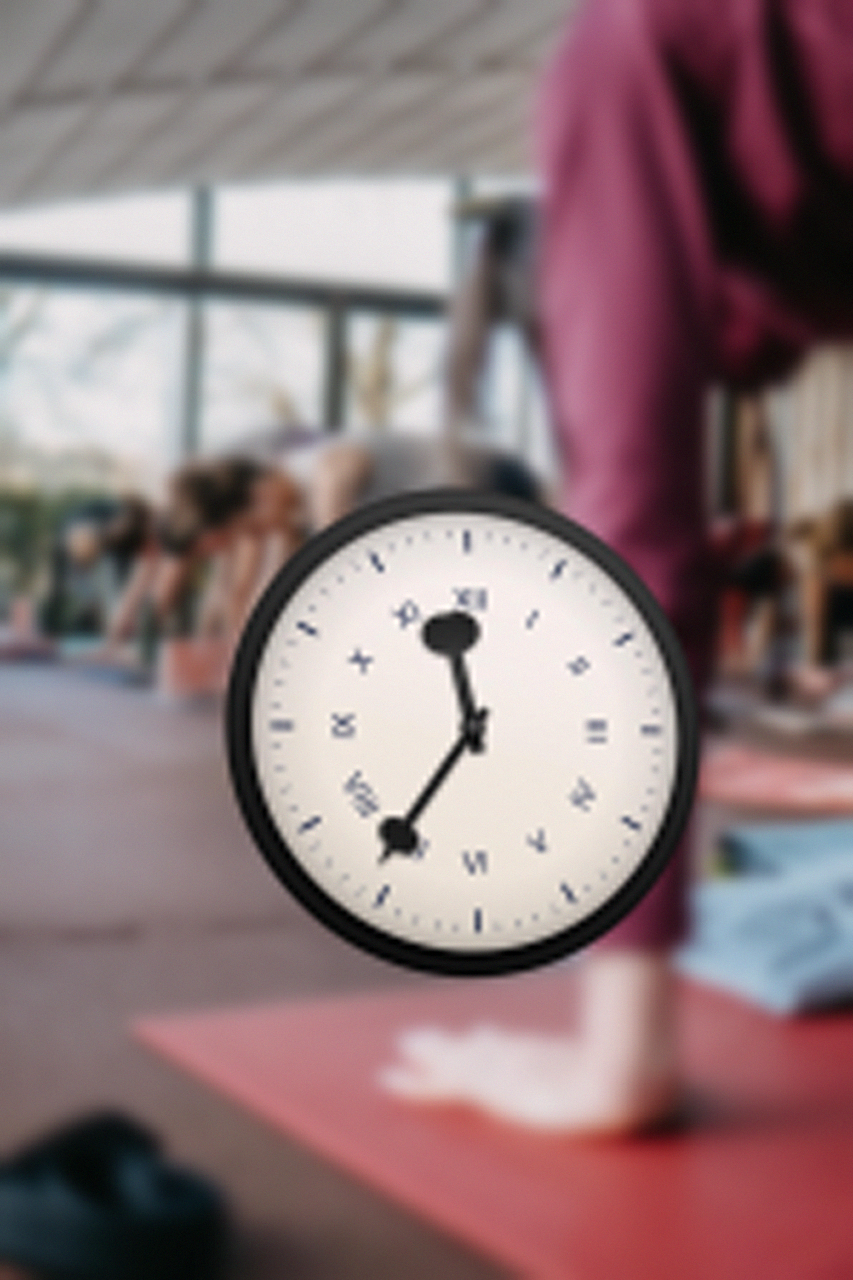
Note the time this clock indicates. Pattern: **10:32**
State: **11:36**
